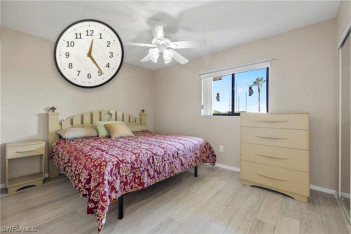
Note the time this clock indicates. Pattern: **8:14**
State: **12:24**
